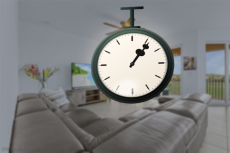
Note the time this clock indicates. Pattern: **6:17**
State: **1:06**
